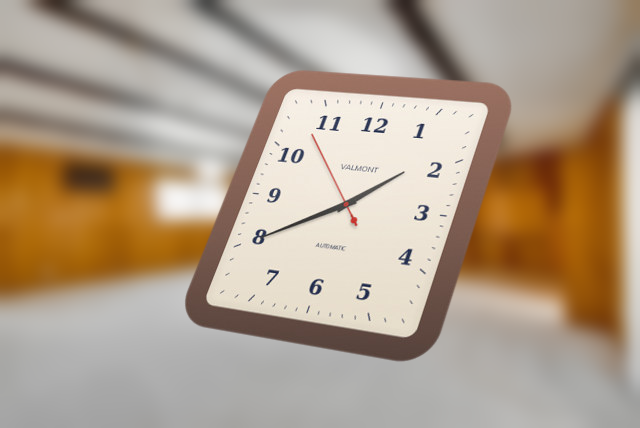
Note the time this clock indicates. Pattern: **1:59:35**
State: **1:39:53**
